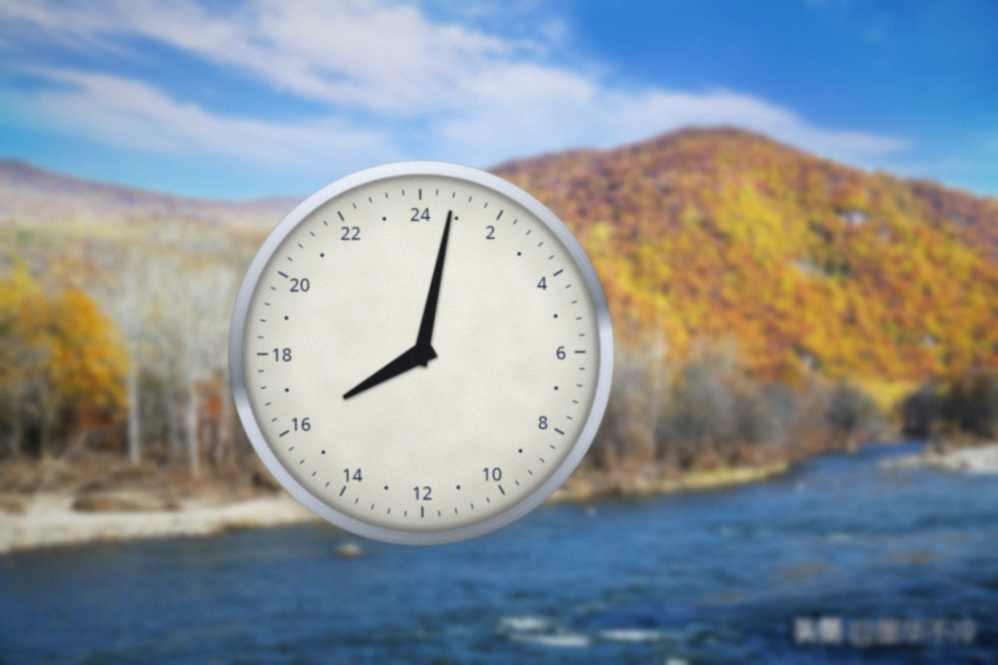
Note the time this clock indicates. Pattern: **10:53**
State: **16:02**
